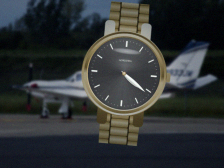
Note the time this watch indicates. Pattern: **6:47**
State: **4:21**
